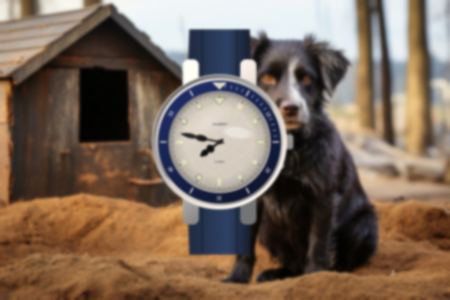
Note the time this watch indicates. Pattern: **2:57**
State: **7:47**
